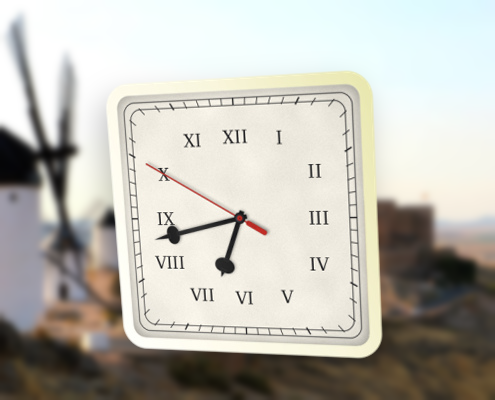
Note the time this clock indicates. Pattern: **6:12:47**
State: **6:42:50**
